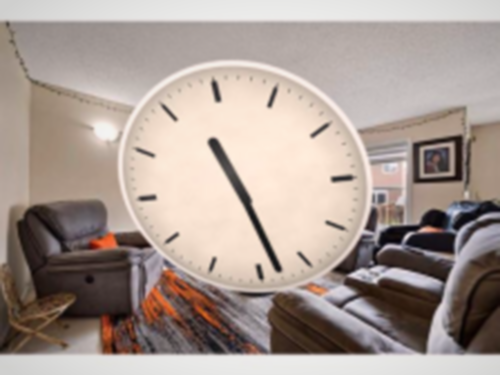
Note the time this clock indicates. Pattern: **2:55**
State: **11:28**
